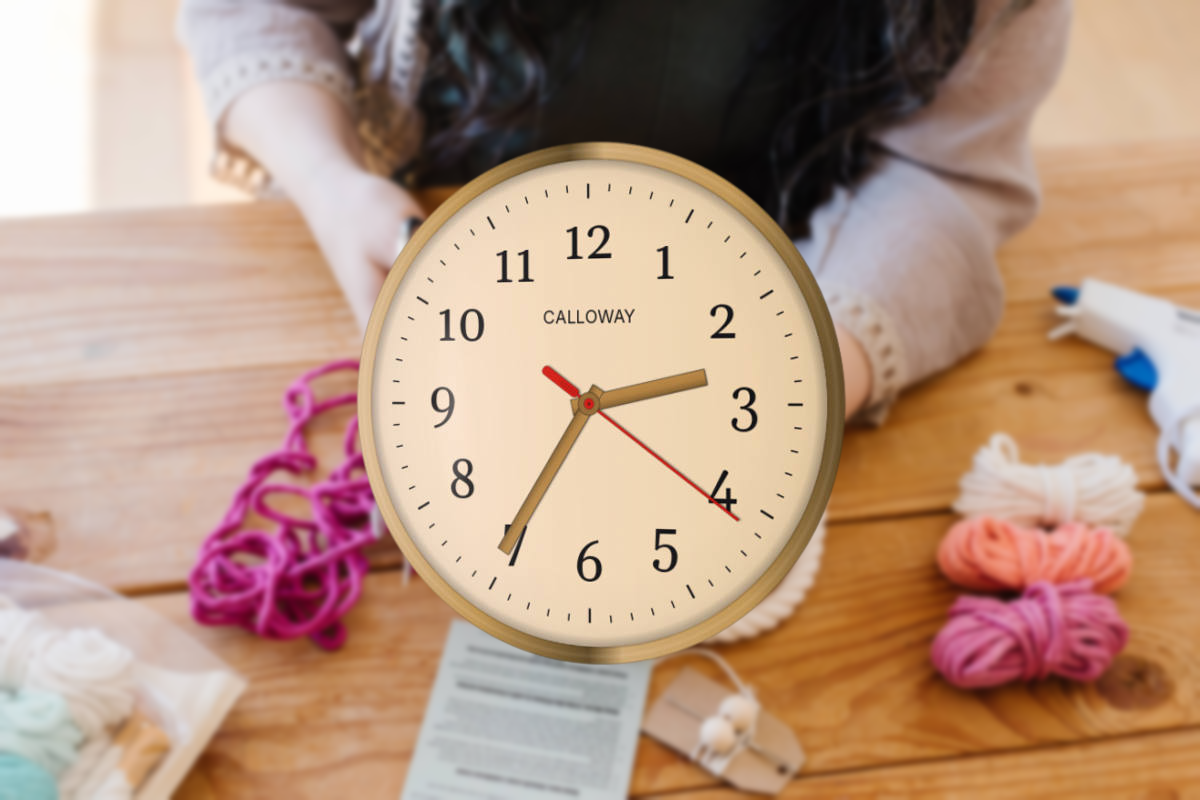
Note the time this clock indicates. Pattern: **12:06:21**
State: **2:35:21**
